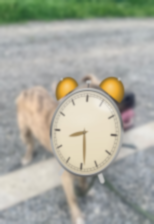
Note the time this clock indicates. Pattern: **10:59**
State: **8:29**
